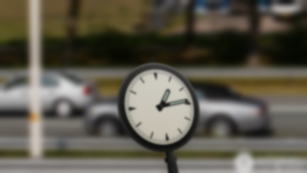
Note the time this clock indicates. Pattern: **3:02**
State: **1:14**
